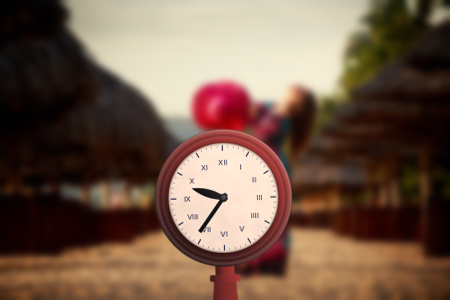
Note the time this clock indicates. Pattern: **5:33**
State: **9:36**
